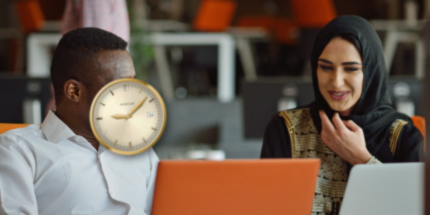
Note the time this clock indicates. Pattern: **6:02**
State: **9:08**
